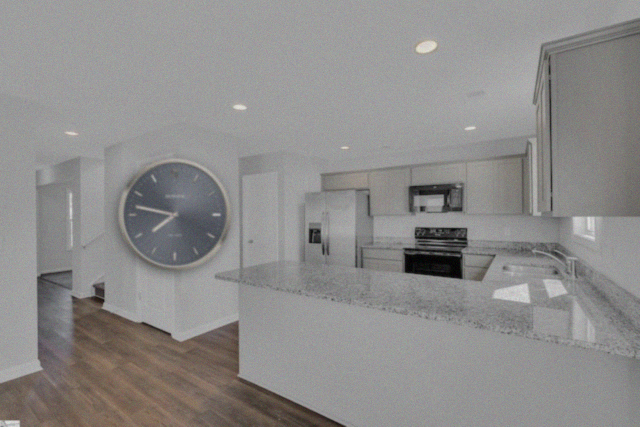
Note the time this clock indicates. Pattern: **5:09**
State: **7:47**
